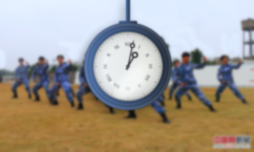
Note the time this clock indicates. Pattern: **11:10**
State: **1:02**
